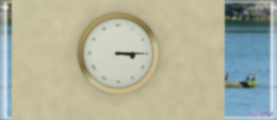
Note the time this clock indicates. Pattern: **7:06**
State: **3:15**
